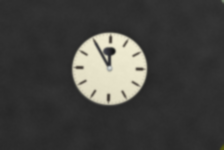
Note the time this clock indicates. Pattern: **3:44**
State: **11:55**
